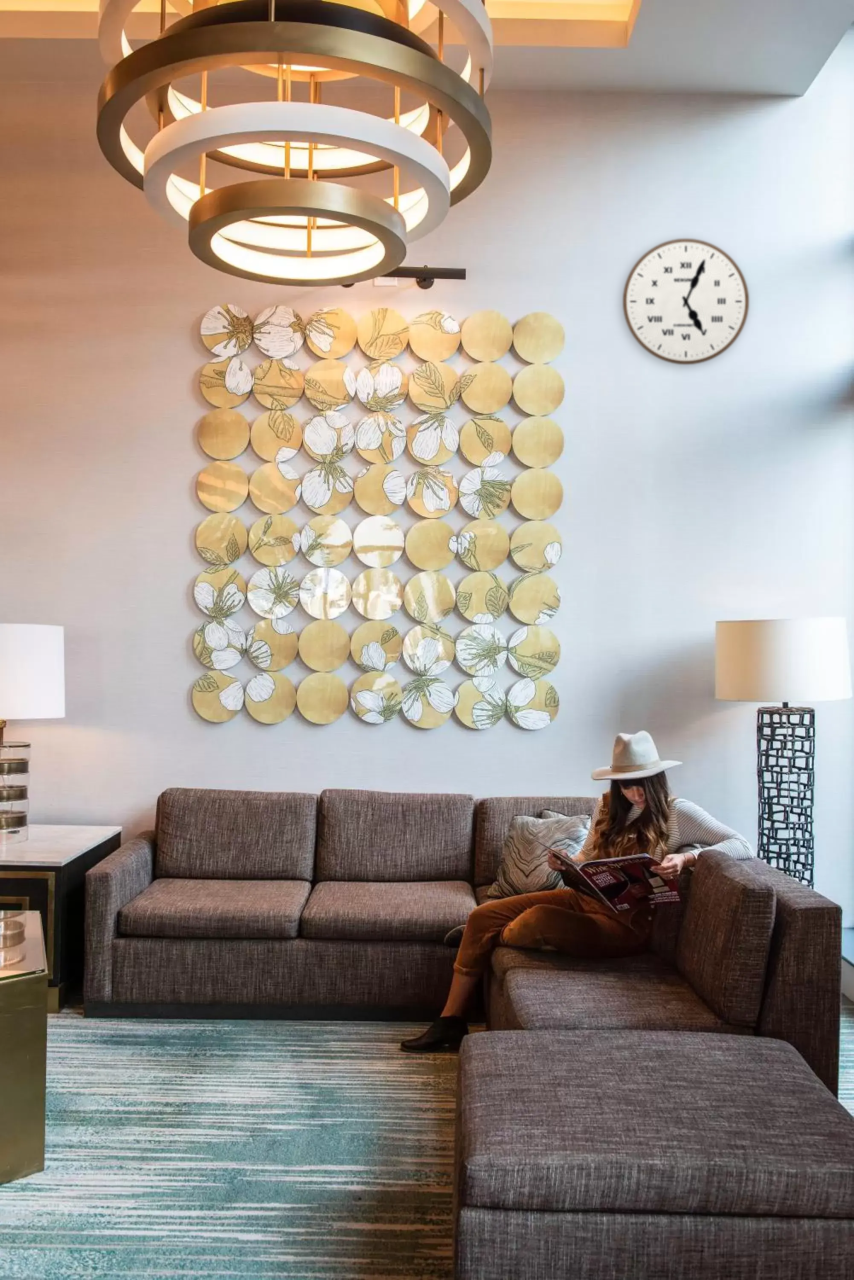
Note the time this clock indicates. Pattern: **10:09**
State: **5:04**
